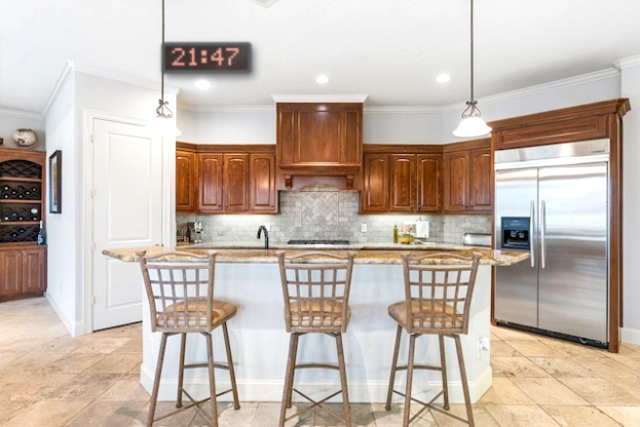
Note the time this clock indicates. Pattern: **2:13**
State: **21:47**
